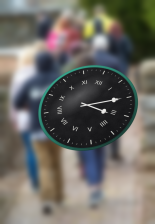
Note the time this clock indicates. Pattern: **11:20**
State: **3:10**
